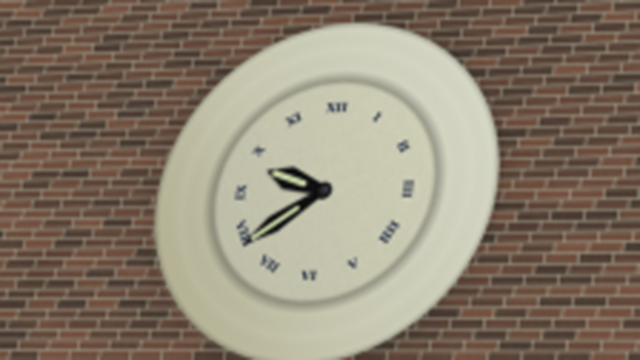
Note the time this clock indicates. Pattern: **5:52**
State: **9:39**
